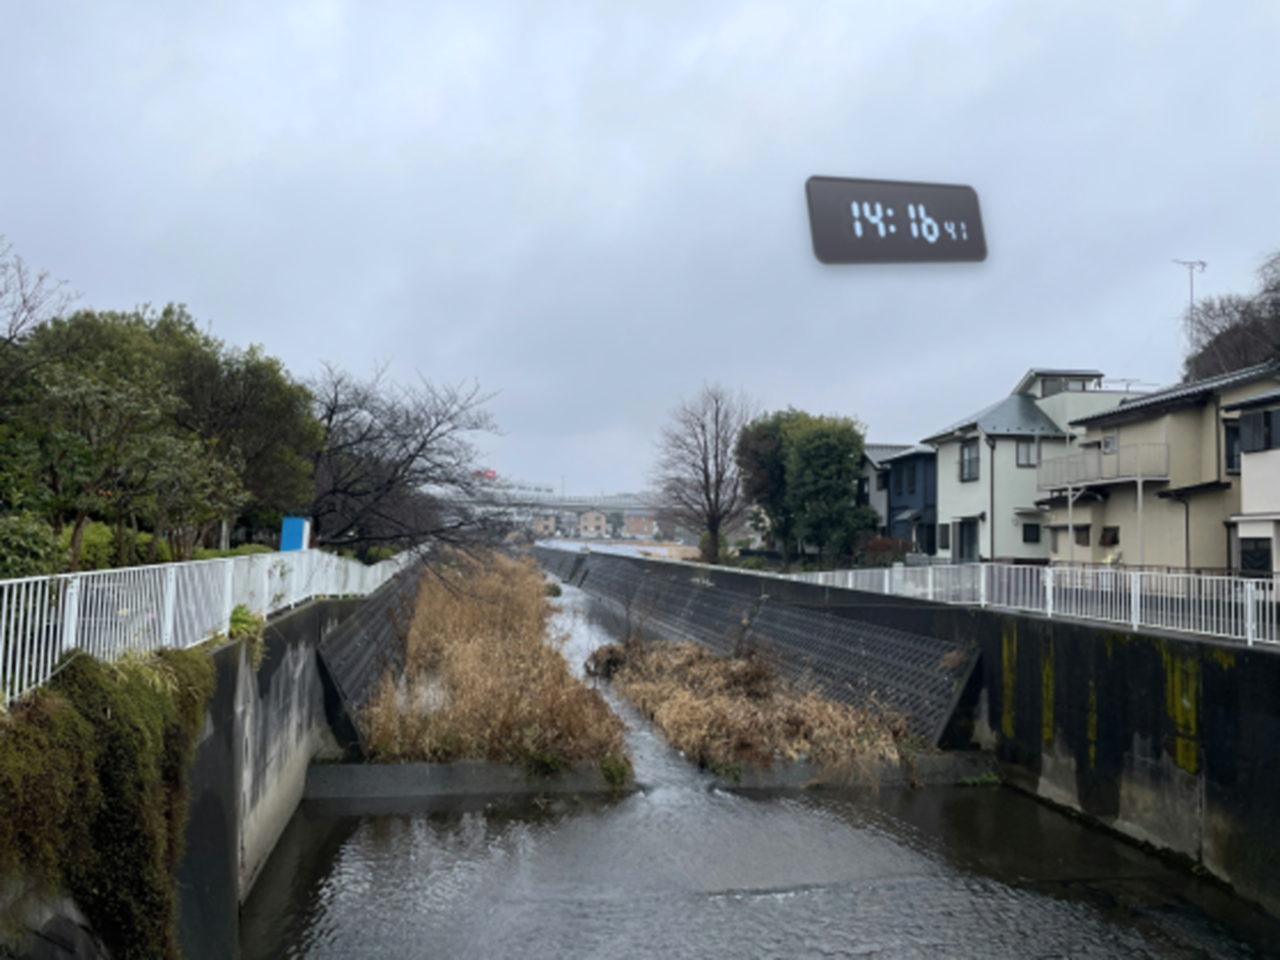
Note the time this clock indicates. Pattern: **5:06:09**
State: **14:16:41**
